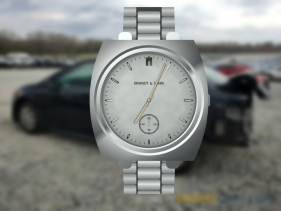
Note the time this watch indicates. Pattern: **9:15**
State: **7:04**
